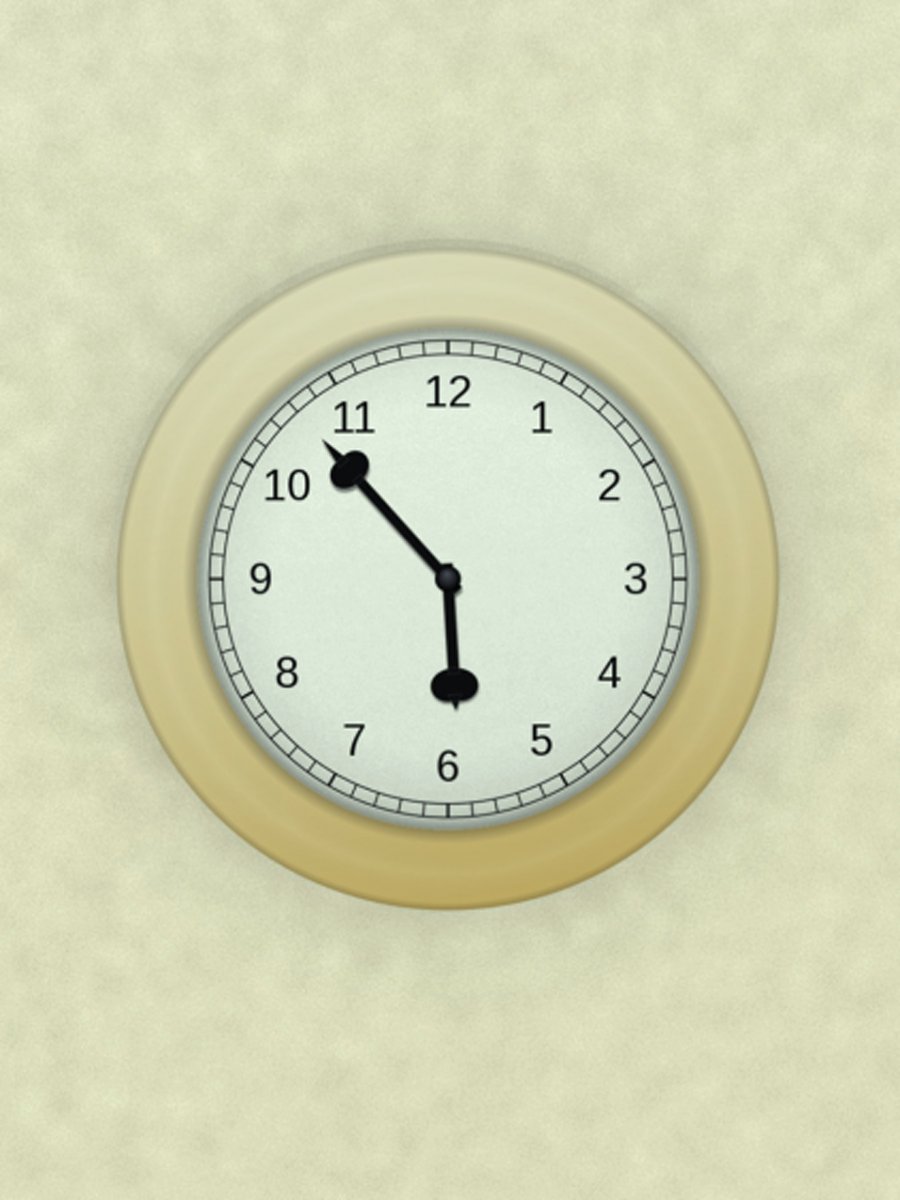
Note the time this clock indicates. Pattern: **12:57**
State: **5:53**
